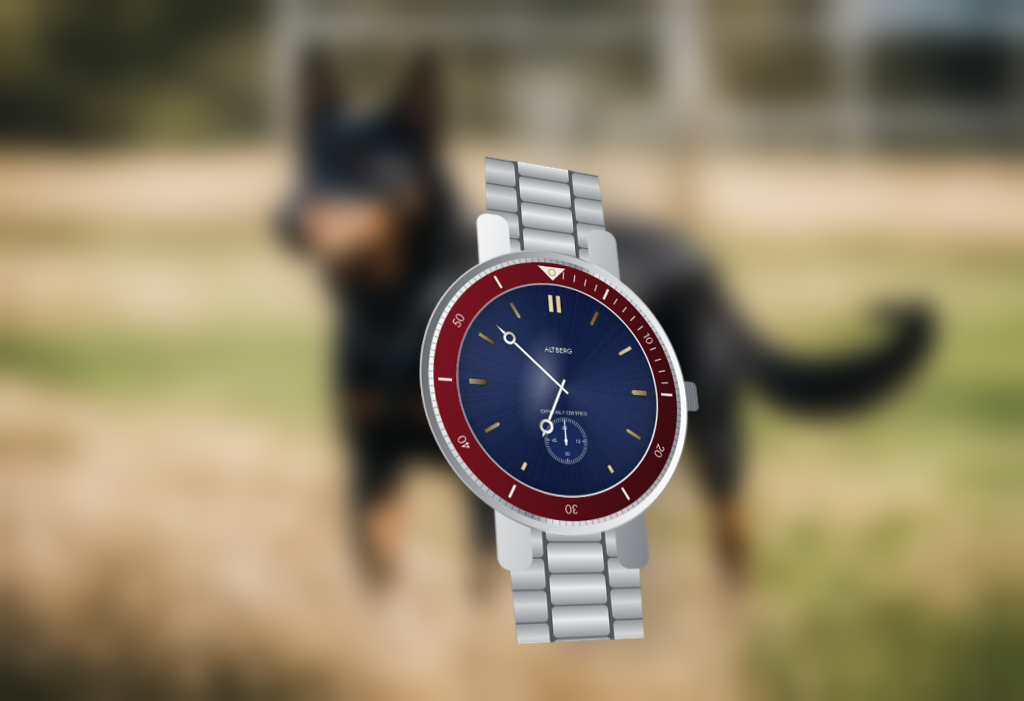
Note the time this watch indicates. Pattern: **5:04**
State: **6:52**
